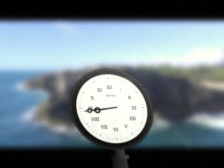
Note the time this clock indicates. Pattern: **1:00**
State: **8:44**
